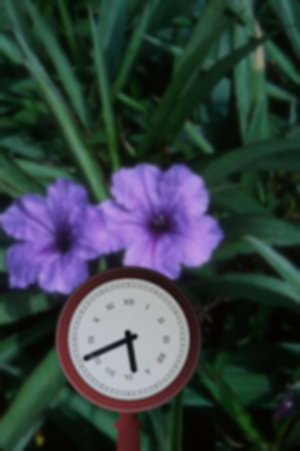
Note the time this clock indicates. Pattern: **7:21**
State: **5:41**
